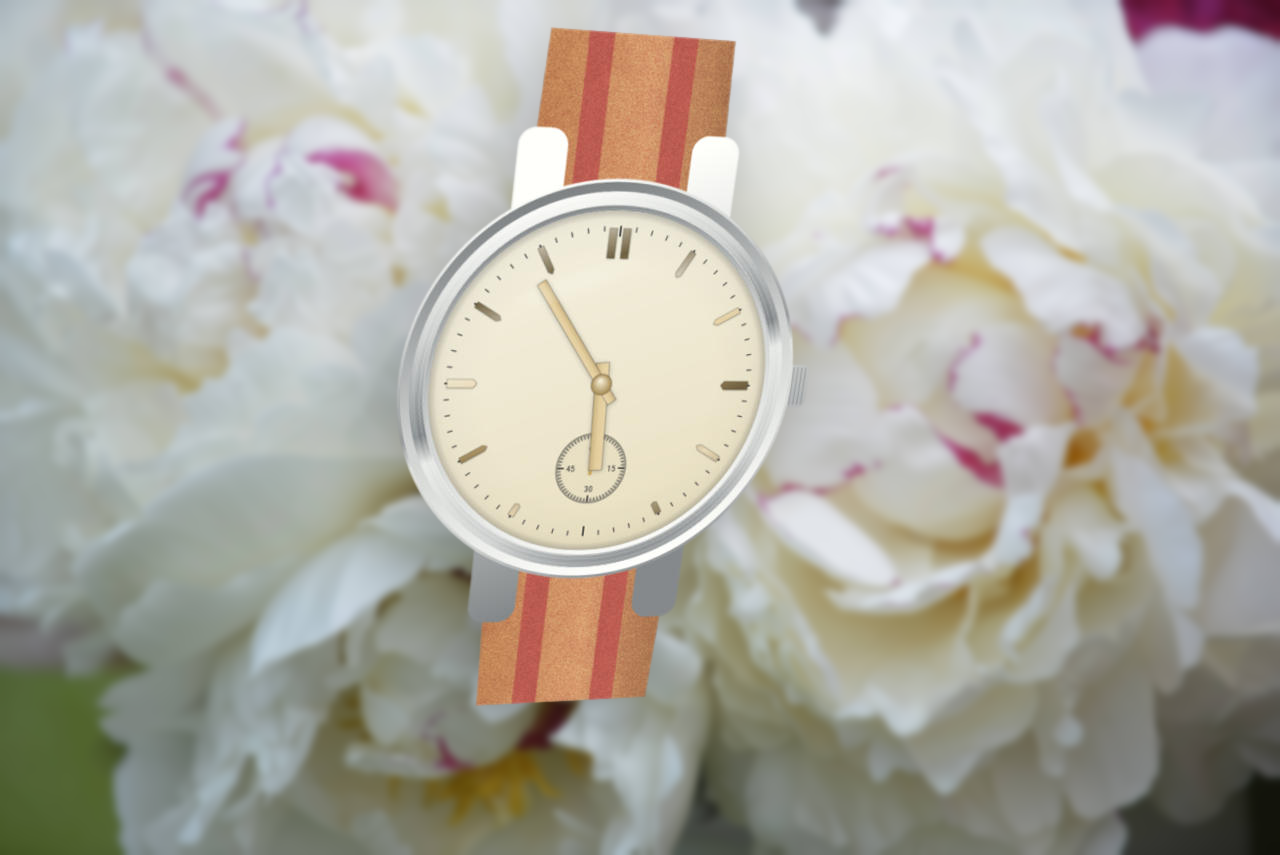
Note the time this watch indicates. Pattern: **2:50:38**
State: **5:54:01**
